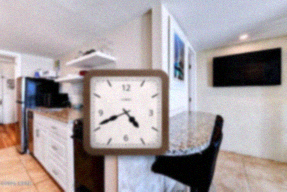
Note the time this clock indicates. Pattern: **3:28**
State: **4:41**
